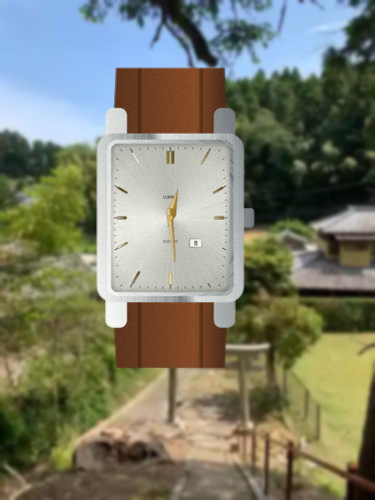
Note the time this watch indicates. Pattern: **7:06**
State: **12:29**
